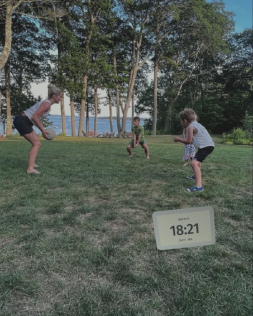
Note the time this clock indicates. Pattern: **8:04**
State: **18:21**
